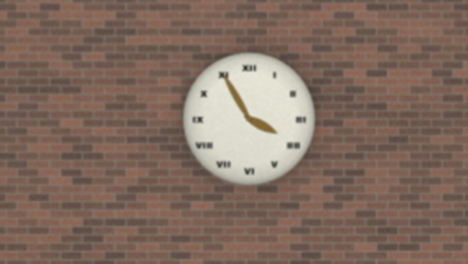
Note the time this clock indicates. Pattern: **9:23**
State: **3:55**
